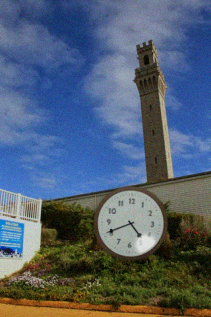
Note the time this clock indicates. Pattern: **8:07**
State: **4:41**
